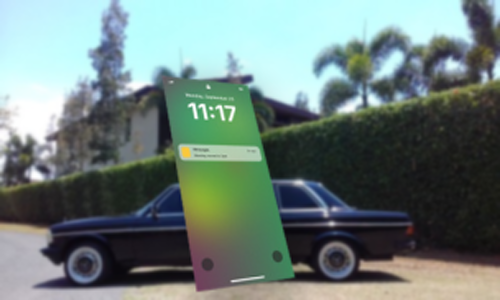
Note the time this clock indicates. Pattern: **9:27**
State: **11:17**
